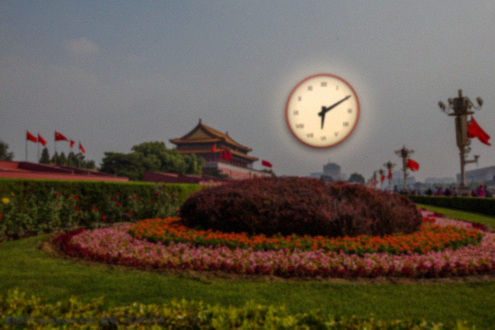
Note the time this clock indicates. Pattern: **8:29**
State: **6:10**
